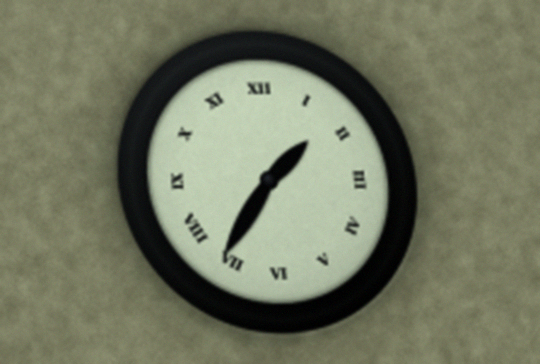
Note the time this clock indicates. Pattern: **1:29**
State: **1:36**
